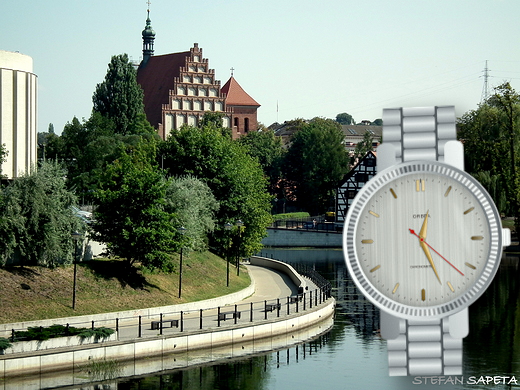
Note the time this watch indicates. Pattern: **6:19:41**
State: **12:26:22**
